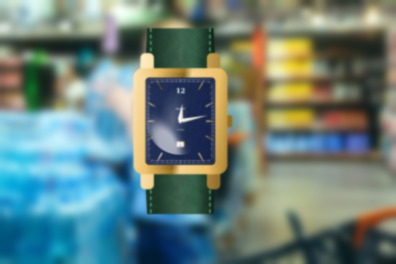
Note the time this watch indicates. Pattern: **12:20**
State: **12:13**
